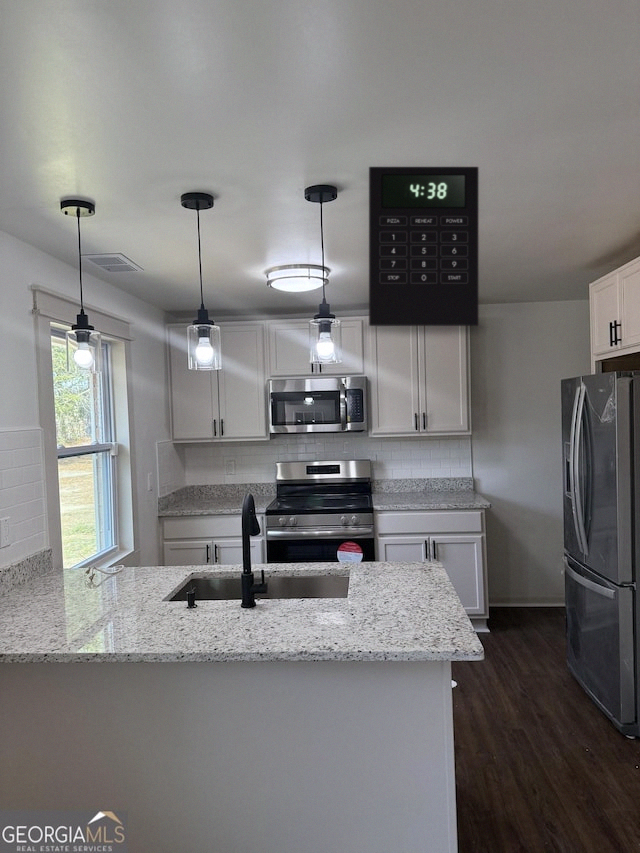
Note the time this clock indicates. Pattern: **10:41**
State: **4:38**
